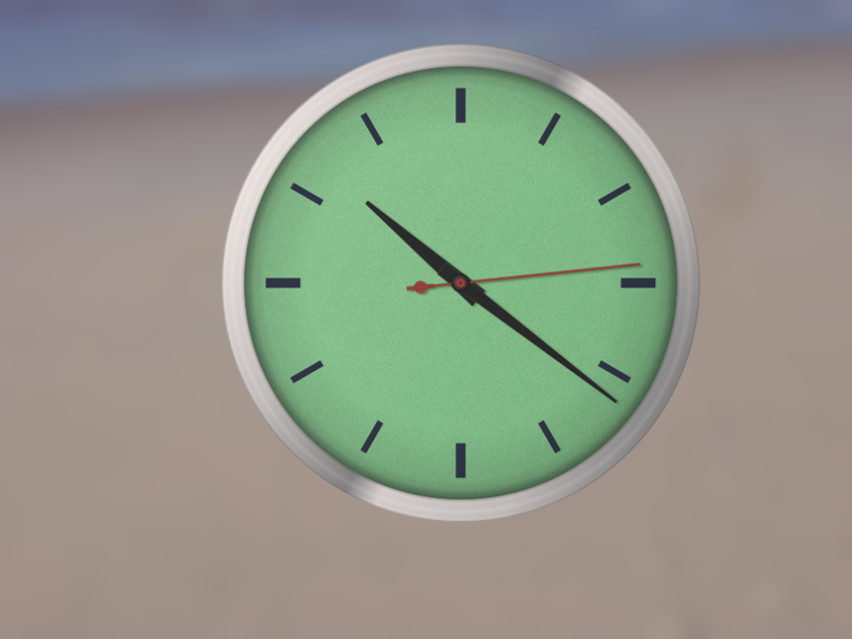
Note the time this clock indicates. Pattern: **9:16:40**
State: **10:21:14**
